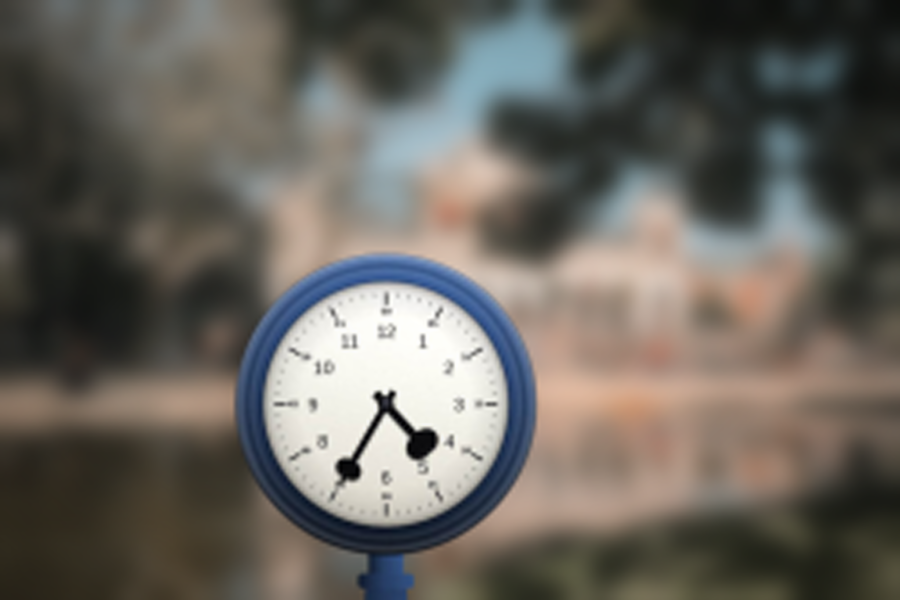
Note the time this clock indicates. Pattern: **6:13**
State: **4:35**
